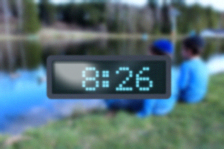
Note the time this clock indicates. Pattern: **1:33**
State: **8:26**
